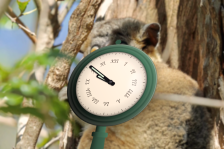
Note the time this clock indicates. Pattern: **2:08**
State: **9:51**
